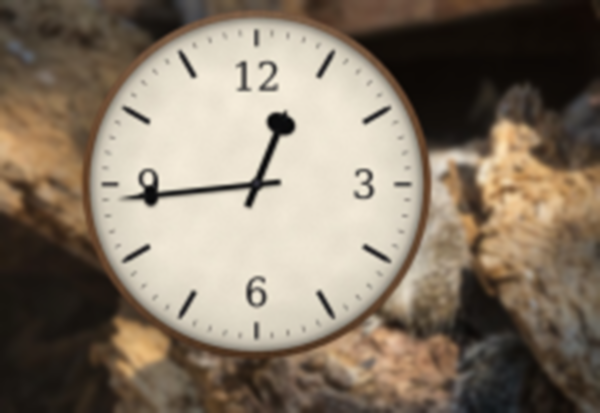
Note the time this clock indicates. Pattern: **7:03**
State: **12:44**
